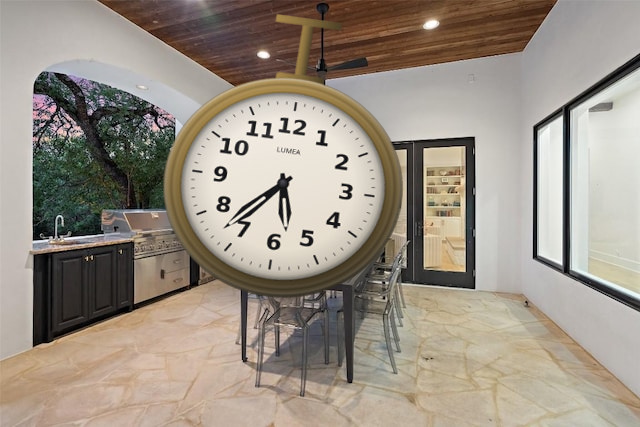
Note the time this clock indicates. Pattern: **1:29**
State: **5:37**
